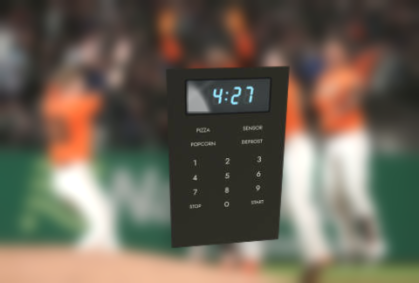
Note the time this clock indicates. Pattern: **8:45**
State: **4:27**
